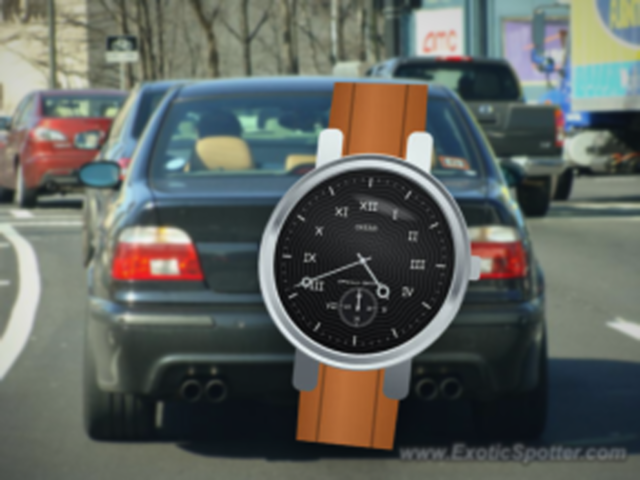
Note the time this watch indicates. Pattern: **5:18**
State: **4:41**
